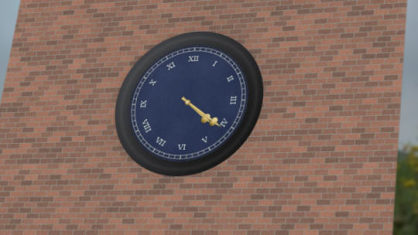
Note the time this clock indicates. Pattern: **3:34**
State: **4:21**
